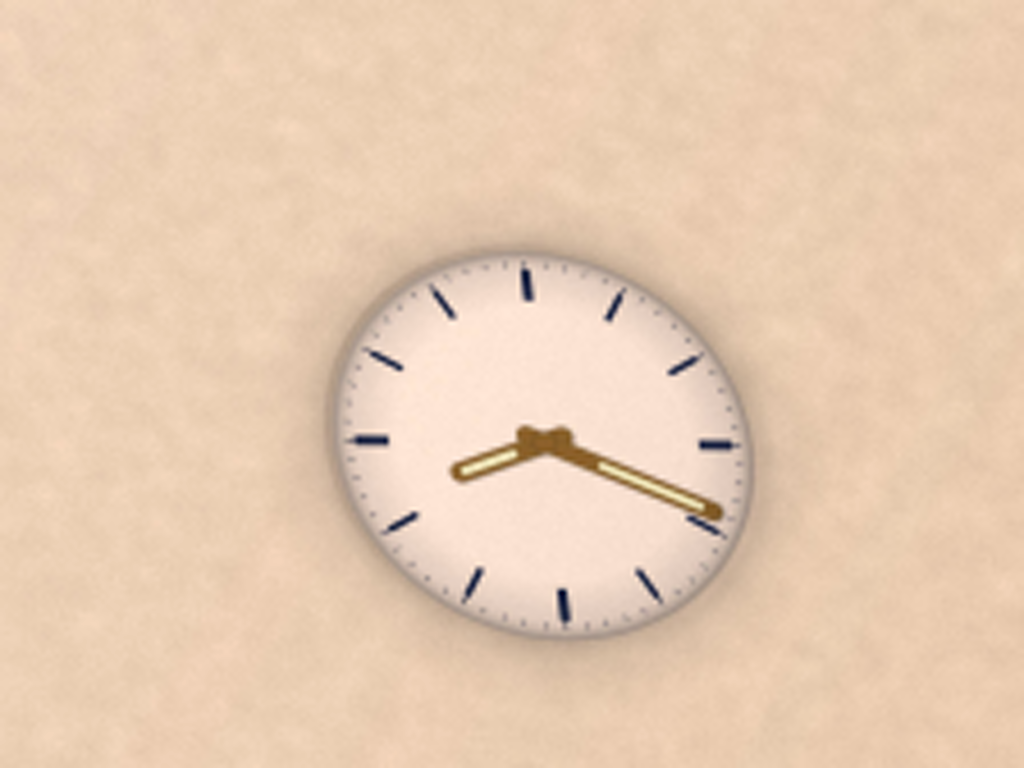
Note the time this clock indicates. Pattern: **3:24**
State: **8:19**
